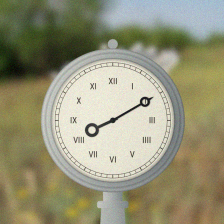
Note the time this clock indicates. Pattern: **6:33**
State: **8:10**
